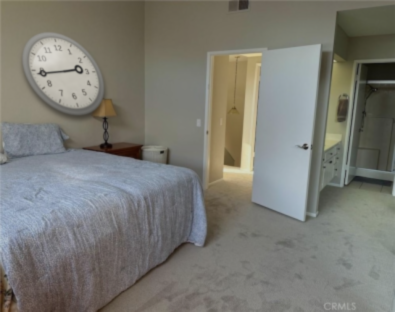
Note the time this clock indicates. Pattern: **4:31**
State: **2:44**
